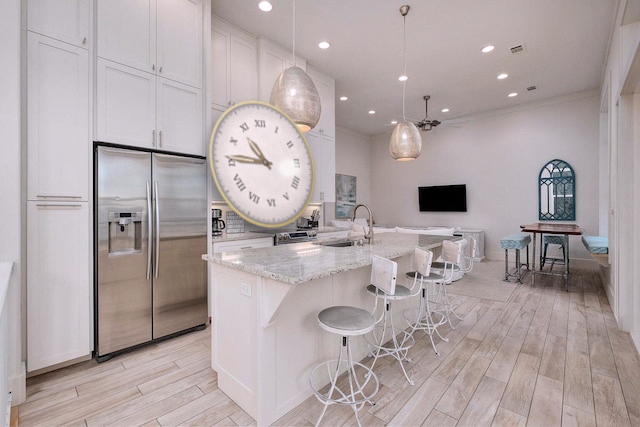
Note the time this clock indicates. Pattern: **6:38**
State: **10:46**
